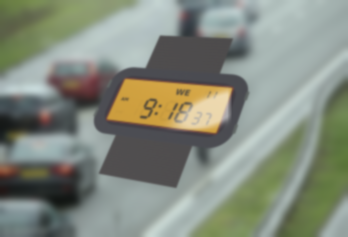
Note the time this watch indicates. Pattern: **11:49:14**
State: **9:18:37**
